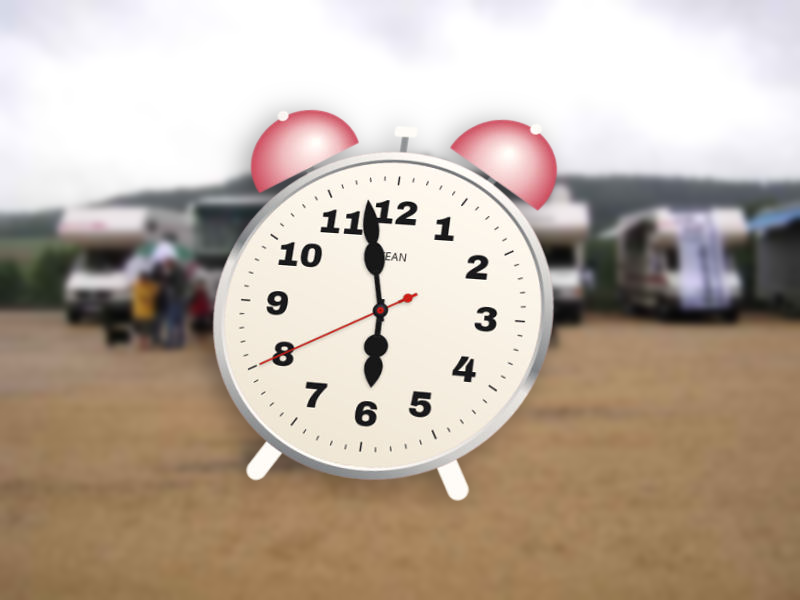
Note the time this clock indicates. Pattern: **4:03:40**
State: **5:57:40**
